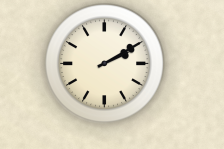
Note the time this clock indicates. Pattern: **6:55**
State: **2:10**
